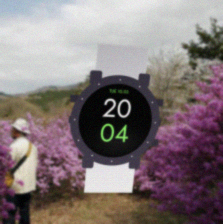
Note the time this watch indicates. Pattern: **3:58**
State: **20:04**
